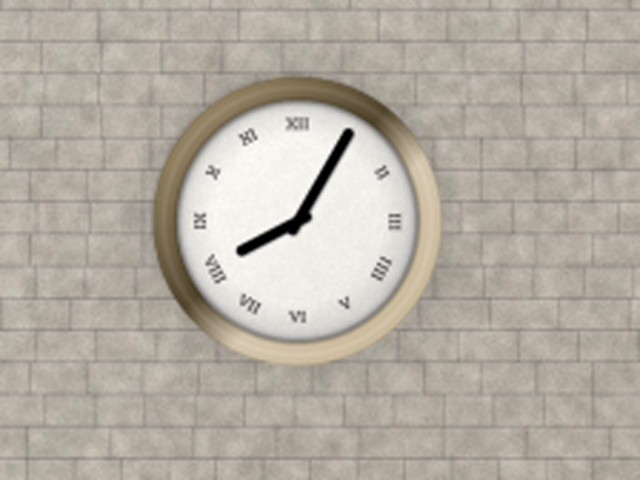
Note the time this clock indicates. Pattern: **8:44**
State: **8:05**
